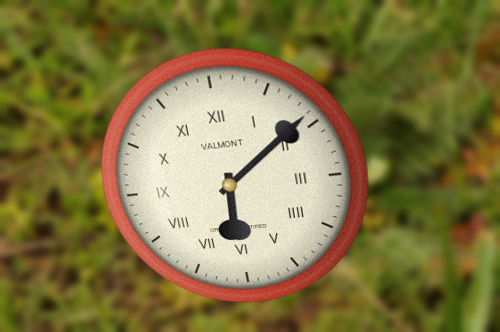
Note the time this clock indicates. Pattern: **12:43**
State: **6:09**
